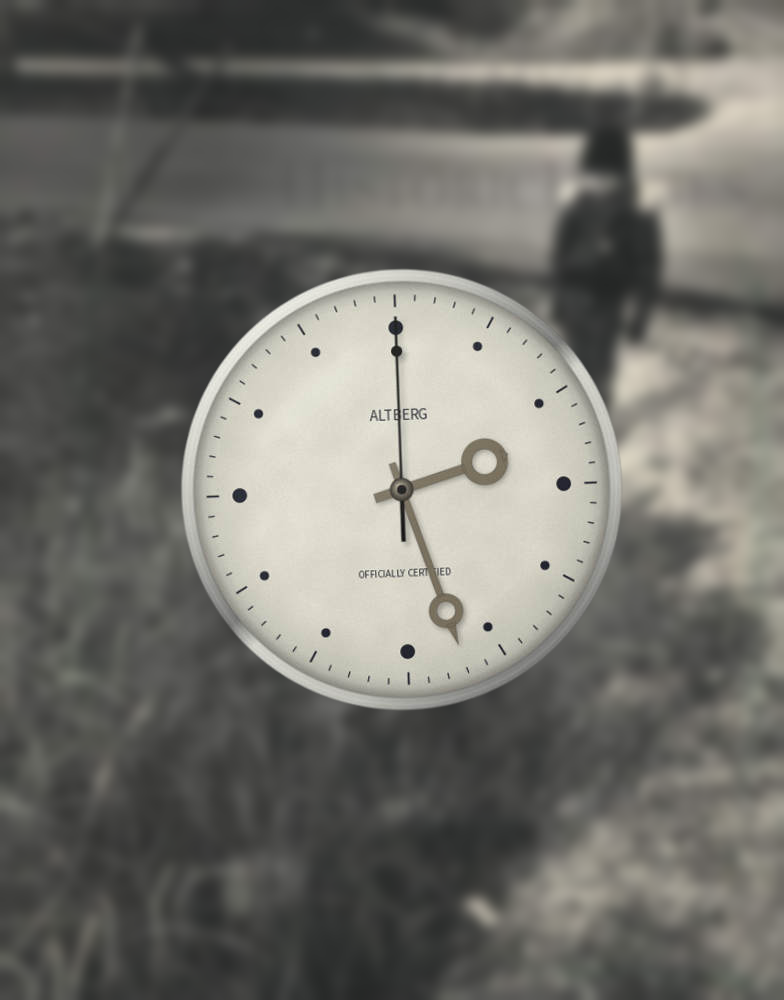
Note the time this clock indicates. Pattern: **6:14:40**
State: **2:27:00**
